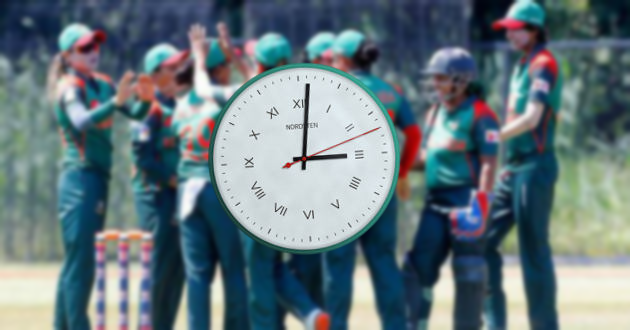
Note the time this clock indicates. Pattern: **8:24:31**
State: **3:01:12**
